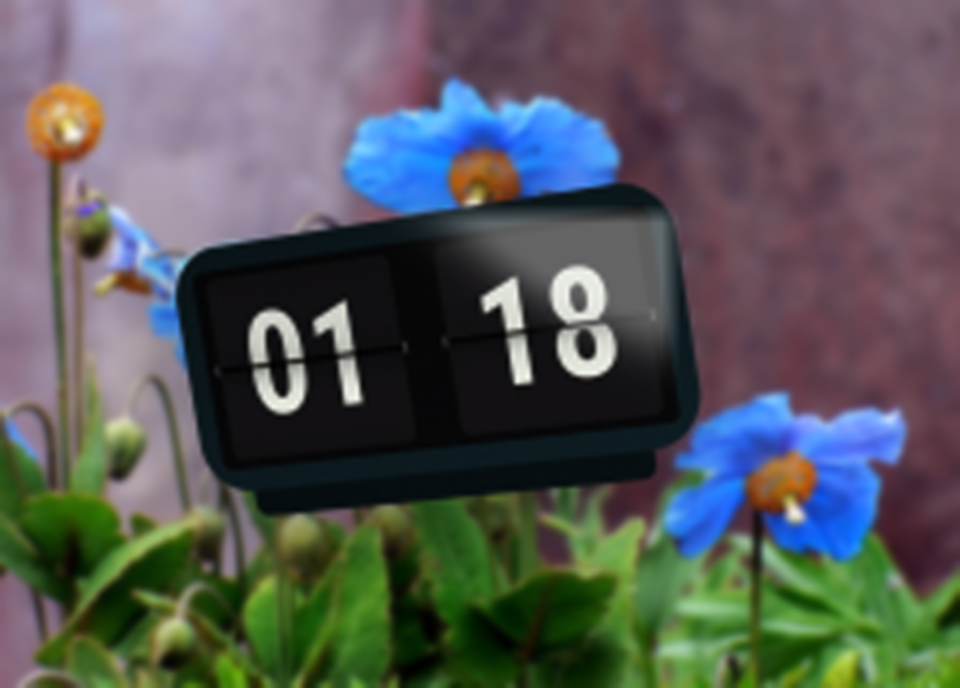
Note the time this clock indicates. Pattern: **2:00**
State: **1:18**
